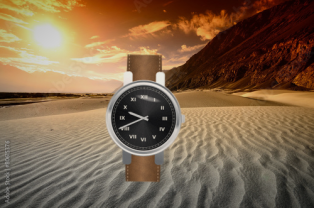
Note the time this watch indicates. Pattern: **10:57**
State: **9:41**
